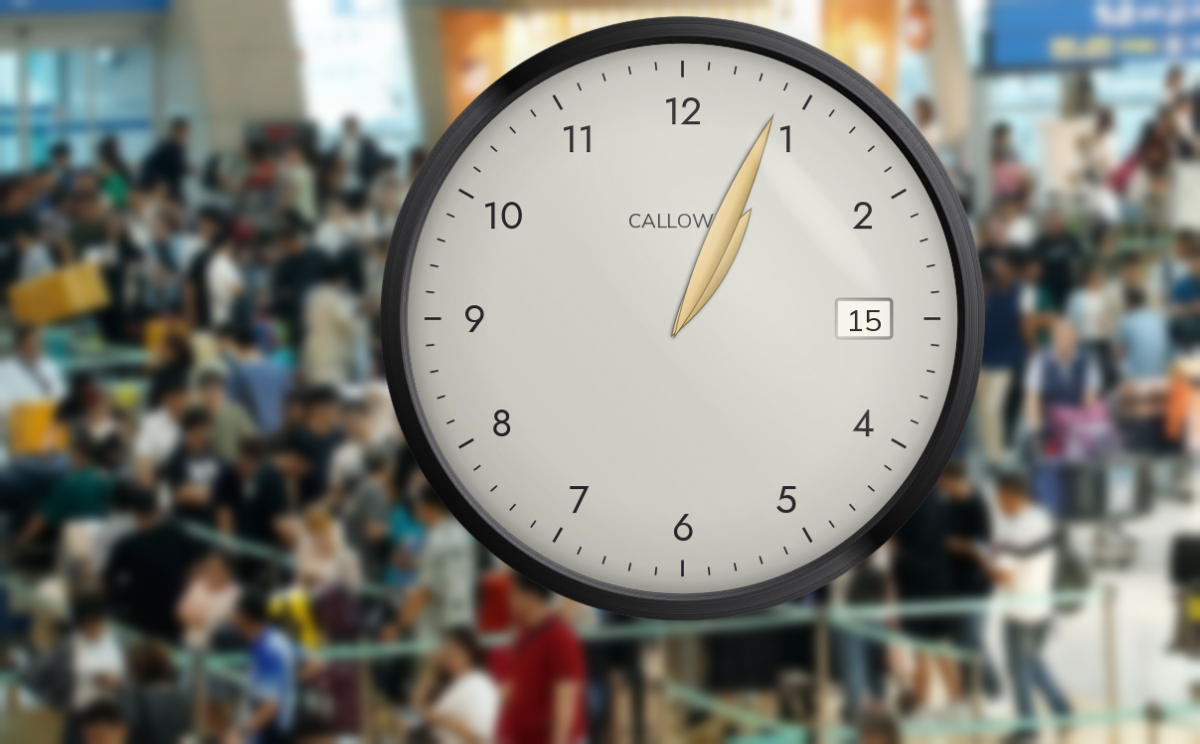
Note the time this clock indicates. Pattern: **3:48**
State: **1:04**
